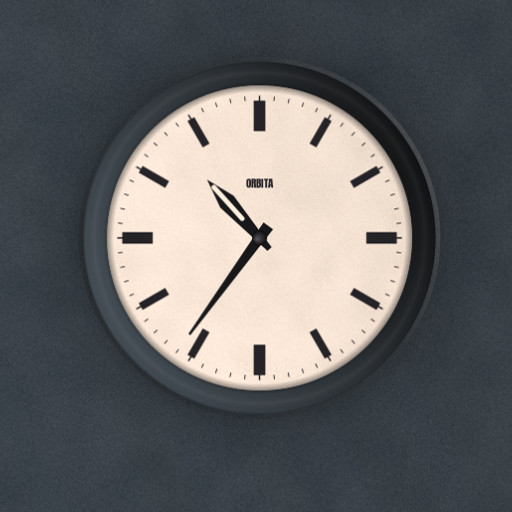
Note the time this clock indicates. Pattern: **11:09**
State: **10:36**
